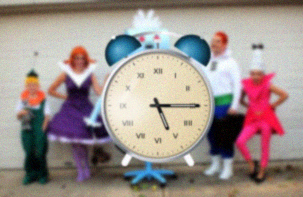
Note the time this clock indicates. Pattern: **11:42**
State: **5:15**
